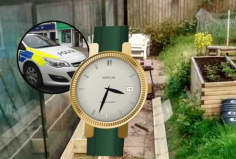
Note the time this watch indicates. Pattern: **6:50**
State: **3:33**
